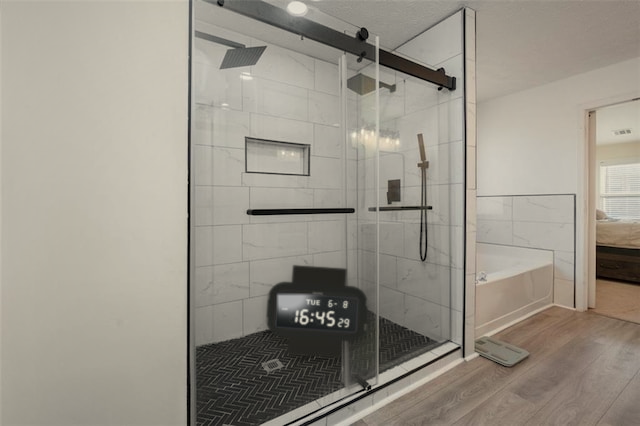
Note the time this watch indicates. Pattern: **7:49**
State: **16:45**
